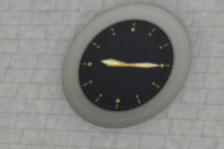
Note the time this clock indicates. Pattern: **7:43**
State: **9:15**
